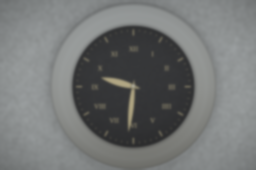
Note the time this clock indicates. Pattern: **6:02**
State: **9:31**
